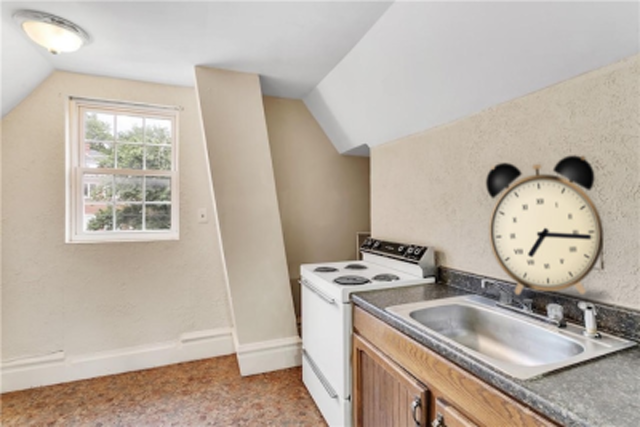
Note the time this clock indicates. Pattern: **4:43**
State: **7:16**
